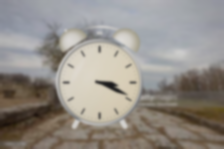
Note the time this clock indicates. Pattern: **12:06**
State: **3:19**
